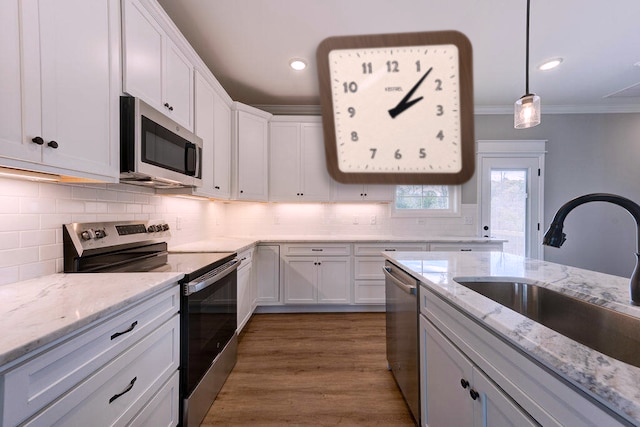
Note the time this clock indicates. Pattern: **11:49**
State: **2:07**
